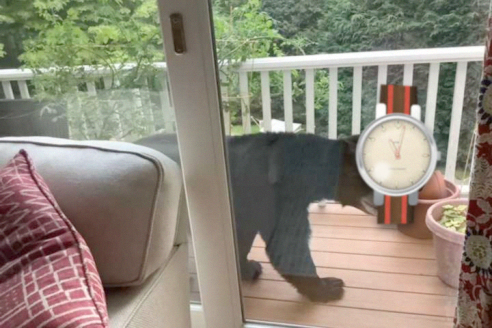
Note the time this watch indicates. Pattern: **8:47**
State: **11:02**
